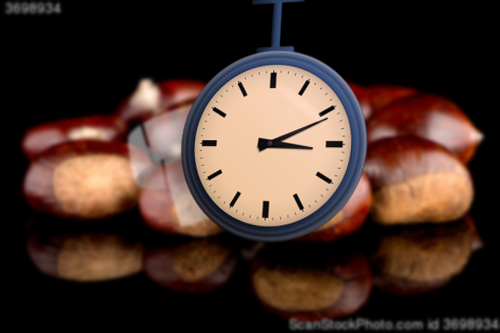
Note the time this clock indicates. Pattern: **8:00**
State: **3:11**
